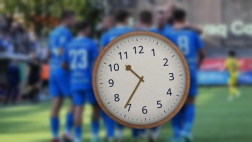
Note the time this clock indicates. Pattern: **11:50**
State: **10:36**
